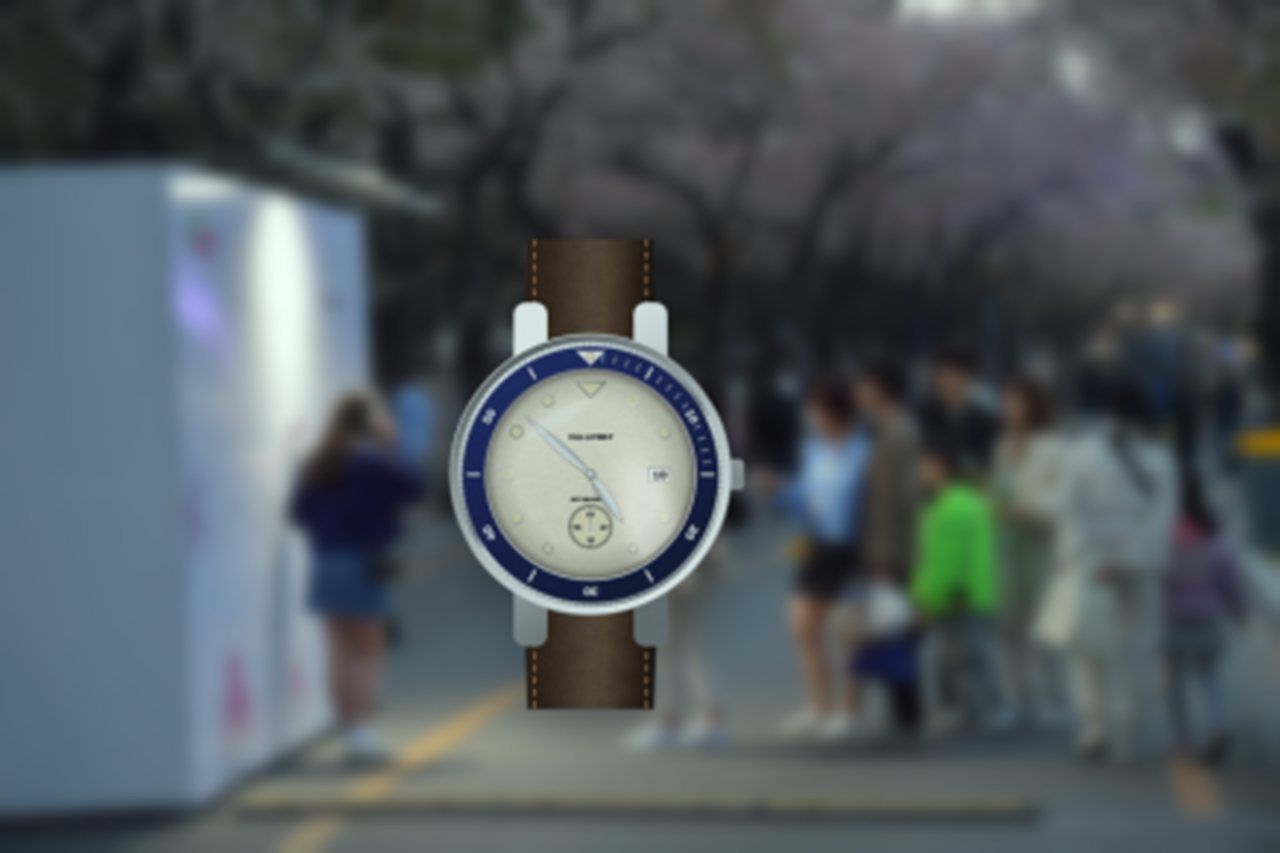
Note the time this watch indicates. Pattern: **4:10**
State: **4:52**
